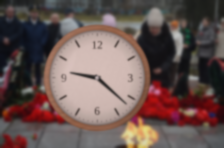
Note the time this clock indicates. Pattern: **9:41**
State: **9:22**
